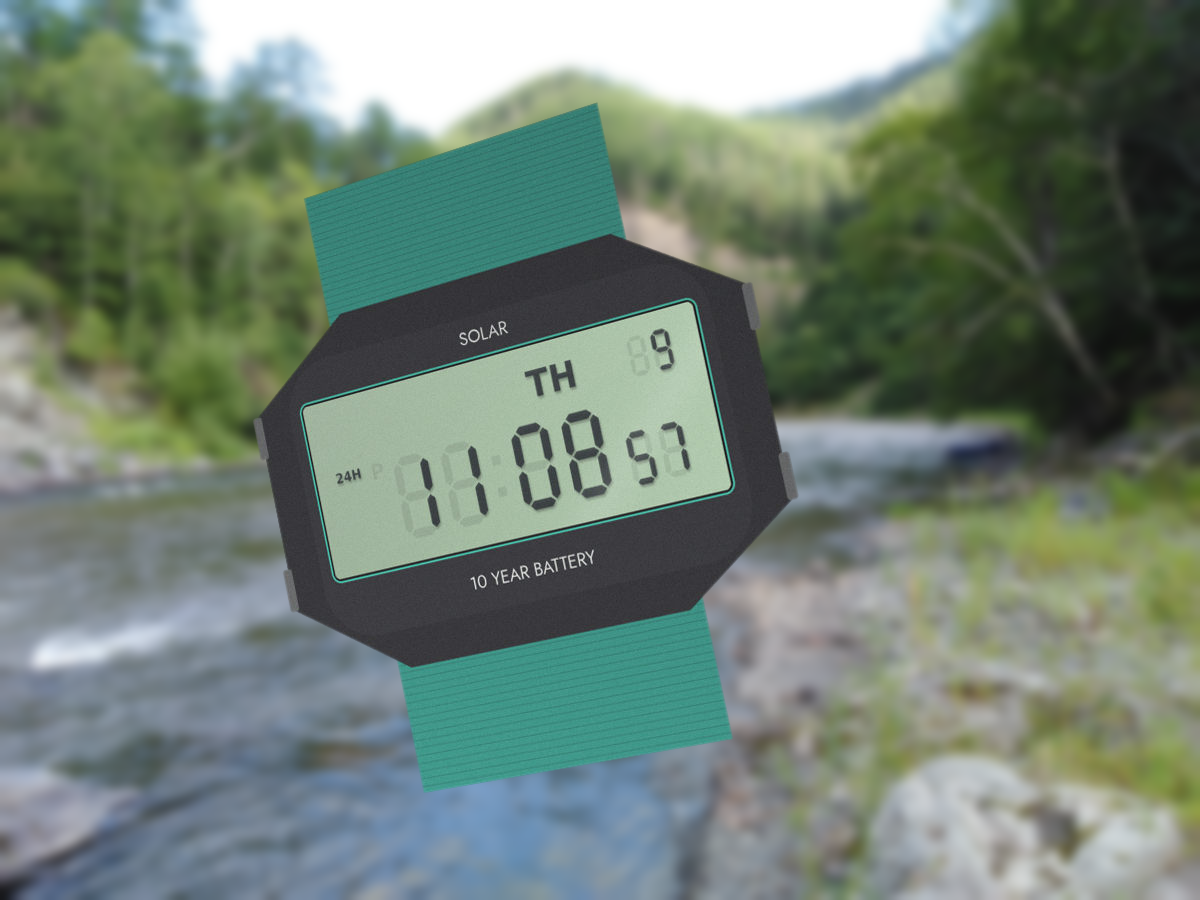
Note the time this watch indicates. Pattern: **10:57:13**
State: **11:08:57**
